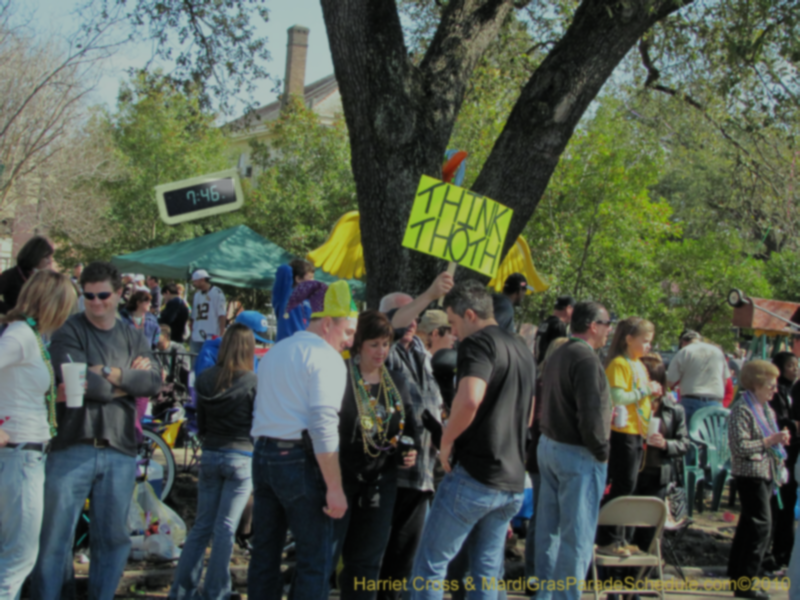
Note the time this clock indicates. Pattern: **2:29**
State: **7:46**
